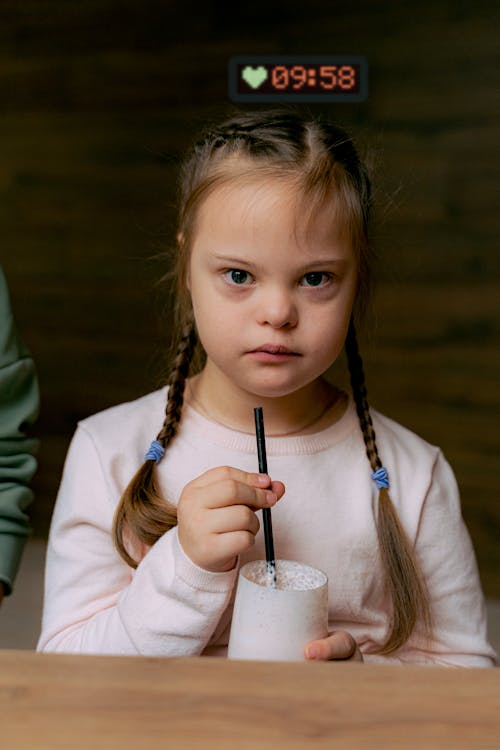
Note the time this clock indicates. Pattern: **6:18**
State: **9:58**
